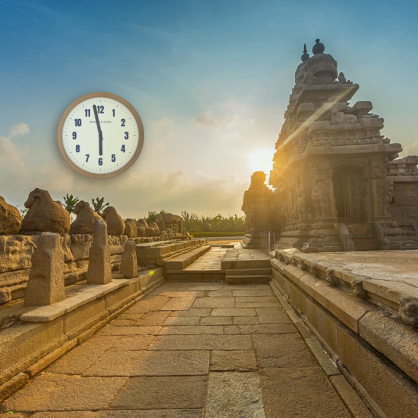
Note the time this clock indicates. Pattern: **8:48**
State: **5:58**
